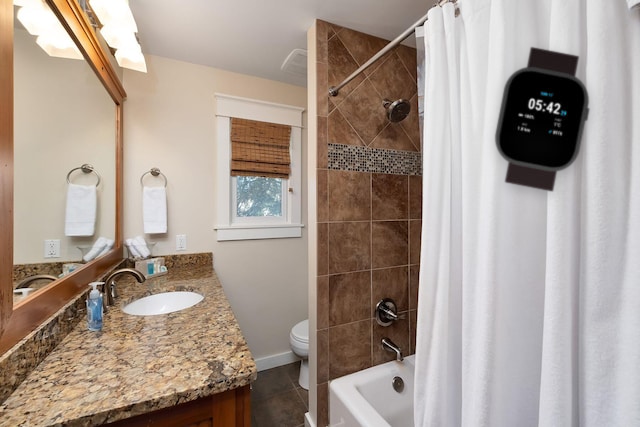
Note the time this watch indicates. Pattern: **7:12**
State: **5:42**
